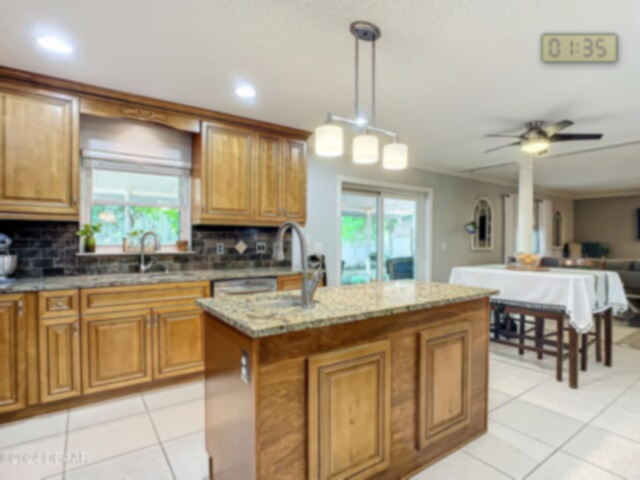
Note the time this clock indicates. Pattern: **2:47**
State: **1:35**
